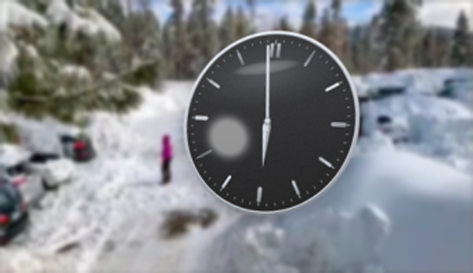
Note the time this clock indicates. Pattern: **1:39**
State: **5:59**
